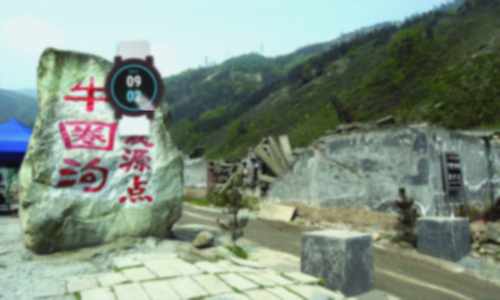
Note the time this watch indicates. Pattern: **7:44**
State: **9:02**
